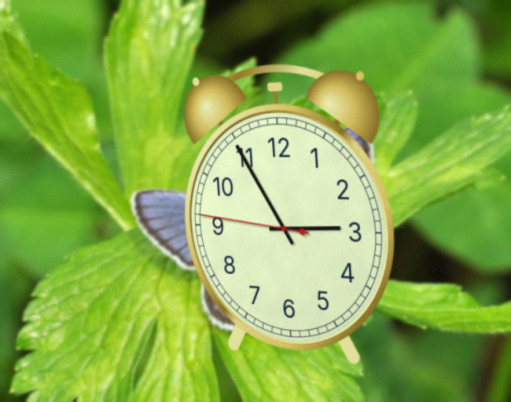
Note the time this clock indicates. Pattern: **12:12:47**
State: **2:54:46**
